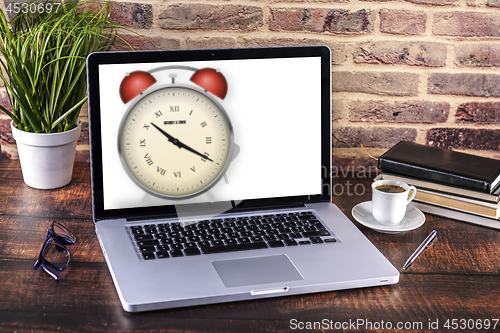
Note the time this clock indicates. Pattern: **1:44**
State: **10:20**
